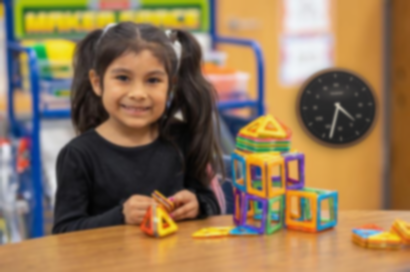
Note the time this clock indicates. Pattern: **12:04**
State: **4:33**
